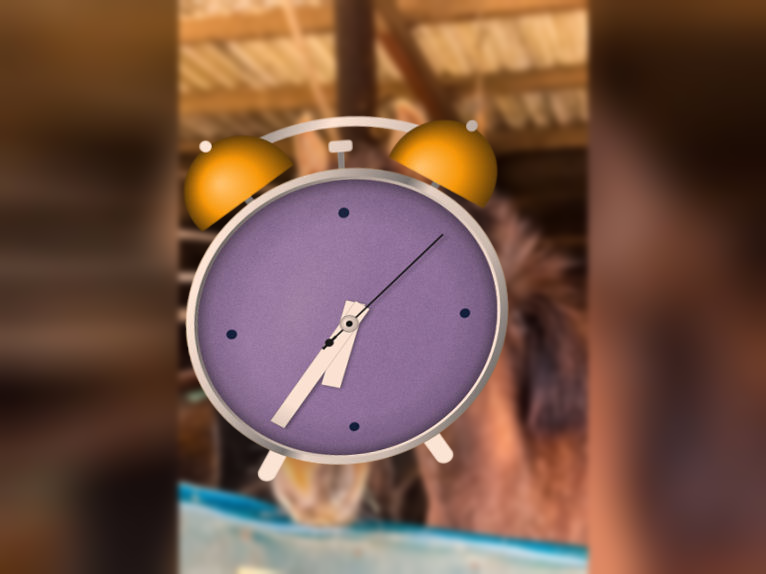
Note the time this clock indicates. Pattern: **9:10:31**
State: **6:36:08**
